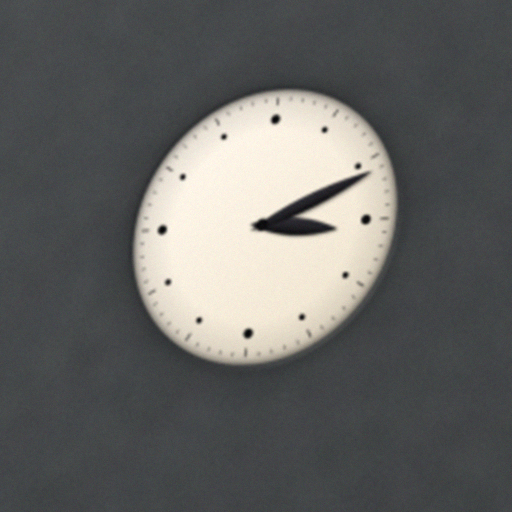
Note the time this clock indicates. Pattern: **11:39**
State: **3:11**
